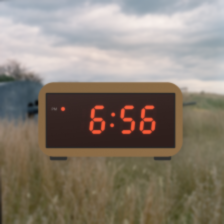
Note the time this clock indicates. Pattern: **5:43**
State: **6:56**
